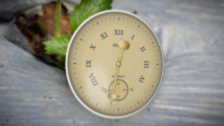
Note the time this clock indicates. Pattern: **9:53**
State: **12:32**
